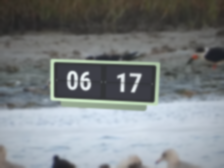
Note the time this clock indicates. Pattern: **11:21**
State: **6:17**
